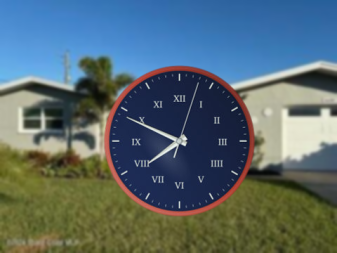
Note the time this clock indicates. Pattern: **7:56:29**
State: **7:49:03**
